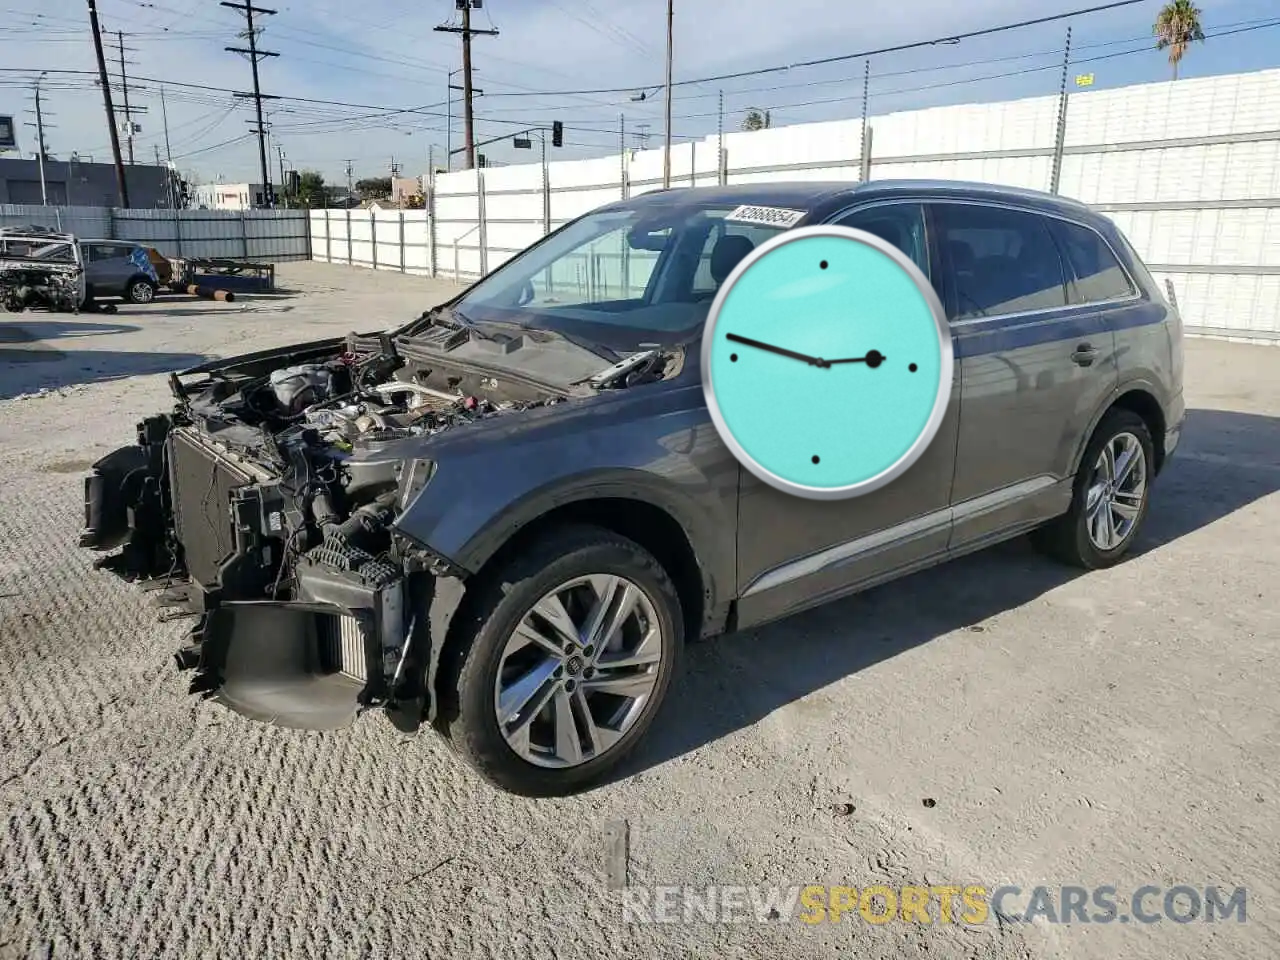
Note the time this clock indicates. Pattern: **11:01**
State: **2:47**
